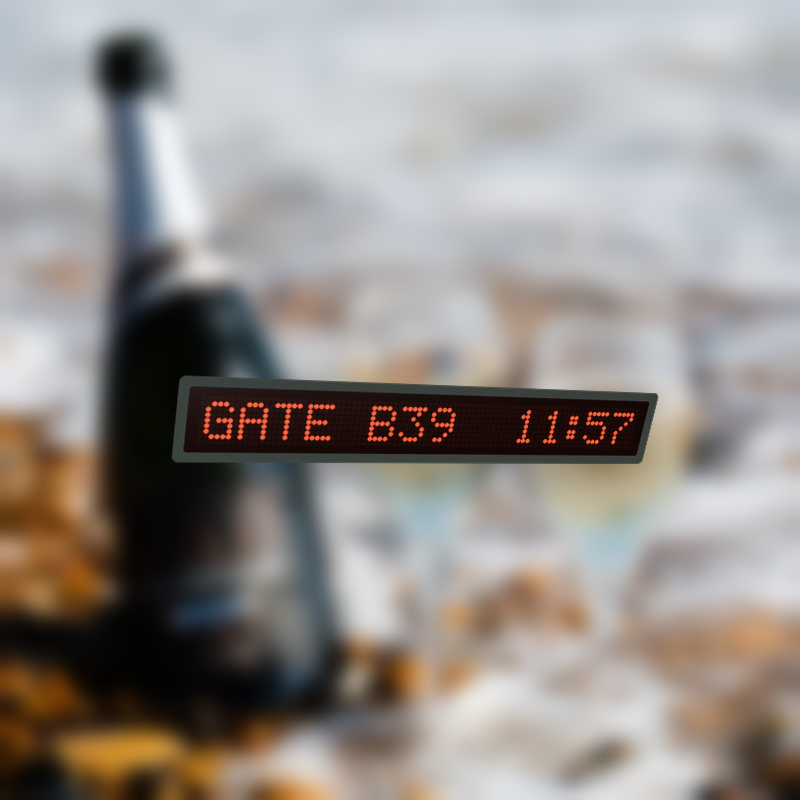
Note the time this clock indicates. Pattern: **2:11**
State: **11:57**
